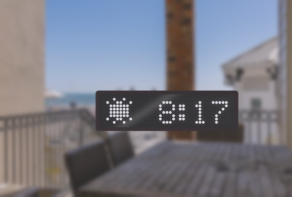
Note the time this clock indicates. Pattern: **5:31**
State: **8:17**
